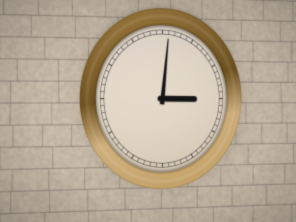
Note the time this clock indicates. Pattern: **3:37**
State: **3:01**
